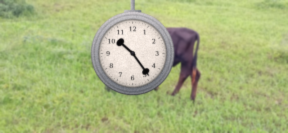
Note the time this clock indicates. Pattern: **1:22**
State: **10:24**
